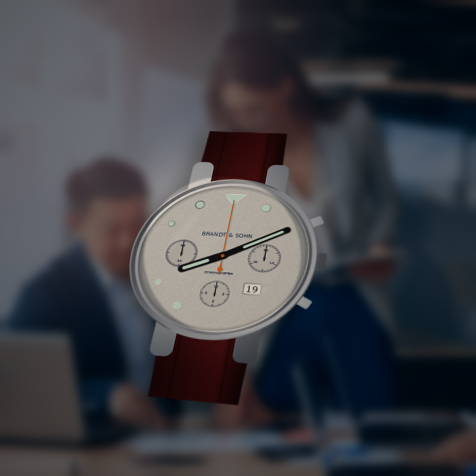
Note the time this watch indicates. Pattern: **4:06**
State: **8:10**
